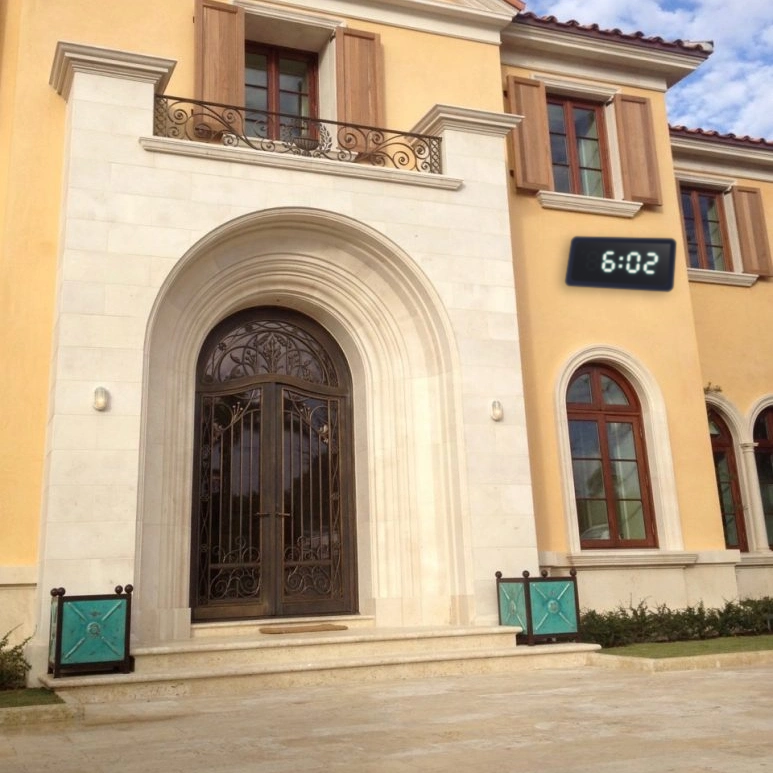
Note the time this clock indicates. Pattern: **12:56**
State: **6:02**
